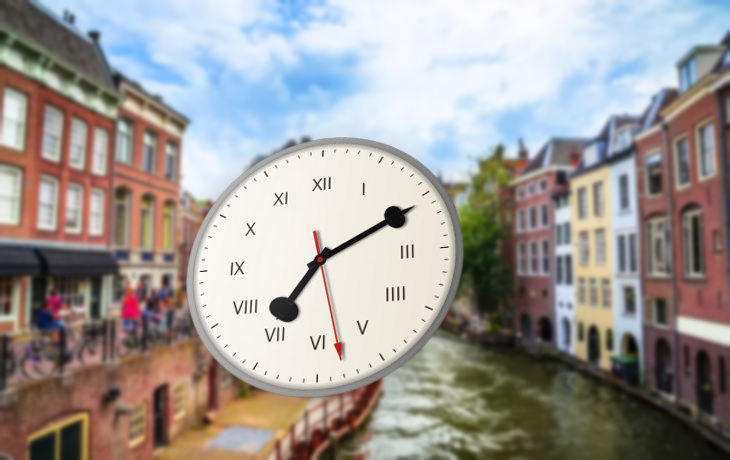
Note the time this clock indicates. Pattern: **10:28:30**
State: **7:10:28**
